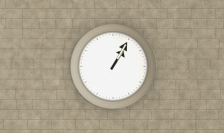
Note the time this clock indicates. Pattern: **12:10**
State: **1:05**
